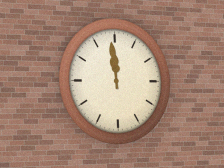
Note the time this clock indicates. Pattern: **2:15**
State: **11:59**
